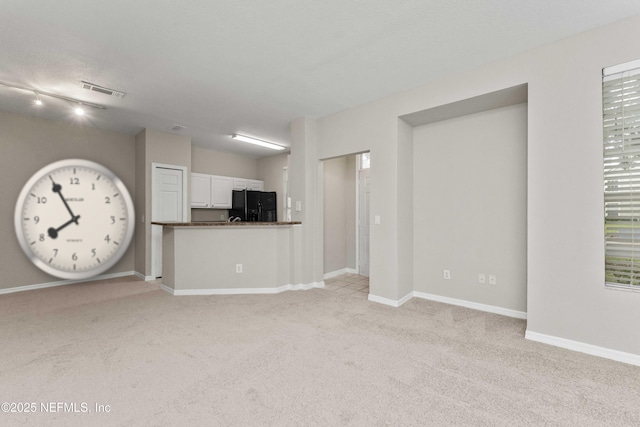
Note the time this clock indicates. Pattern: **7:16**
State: **7:55**
